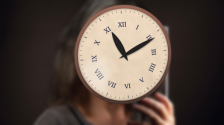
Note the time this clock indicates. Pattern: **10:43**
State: **11:11**
